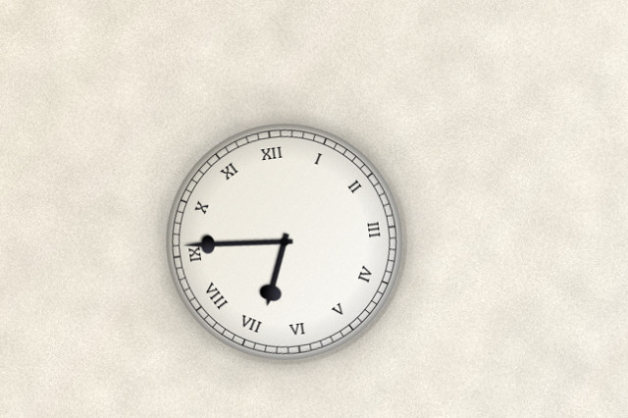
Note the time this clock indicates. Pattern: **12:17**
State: **6:46**
